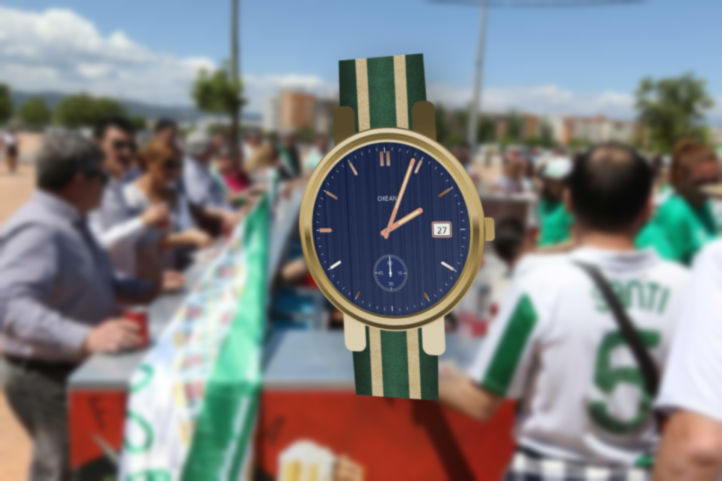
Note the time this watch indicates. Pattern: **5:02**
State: **2:04**
